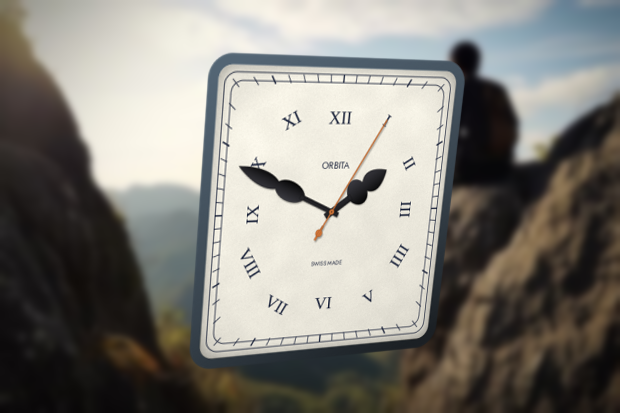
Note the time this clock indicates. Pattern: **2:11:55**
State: **1:49:05**
